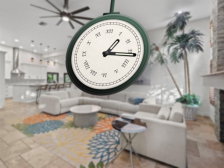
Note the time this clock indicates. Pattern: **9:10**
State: **1:16**
